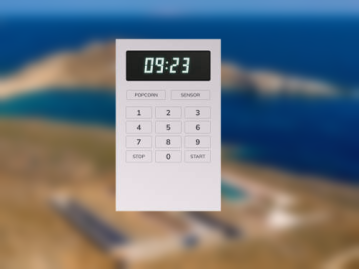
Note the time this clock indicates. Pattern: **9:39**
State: **9:23**
